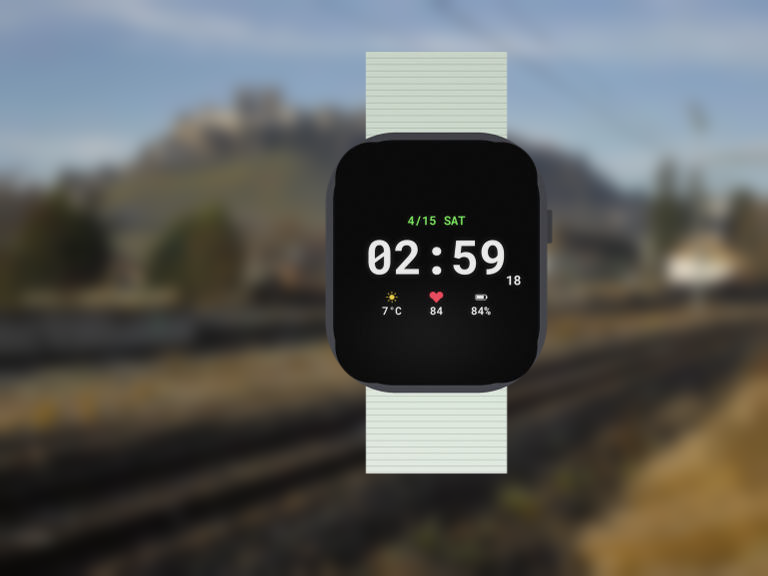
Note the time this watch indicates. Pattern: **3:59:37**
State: **2:59:18**
